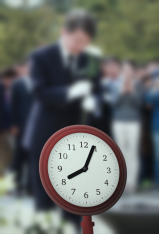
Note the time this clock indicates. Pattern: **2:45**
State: **8:04**
